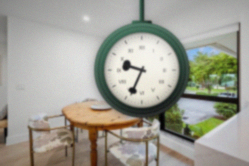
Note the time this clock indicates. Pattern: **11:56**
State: **9:34**
